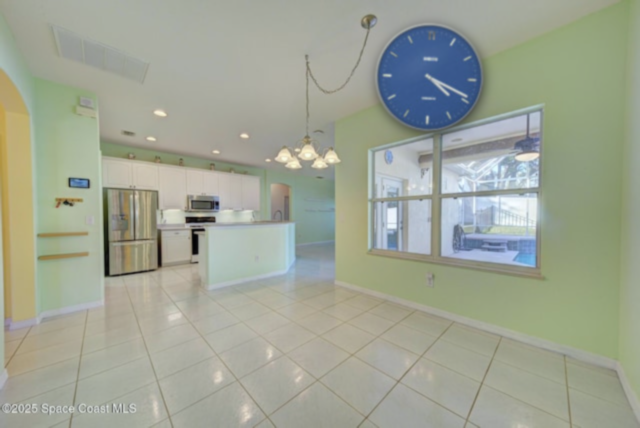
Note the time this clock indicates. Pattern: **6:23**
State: **4:19**
